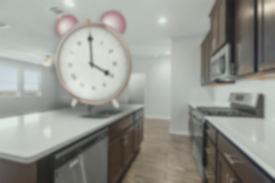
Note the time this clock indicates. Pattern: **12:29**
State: **4:00**
